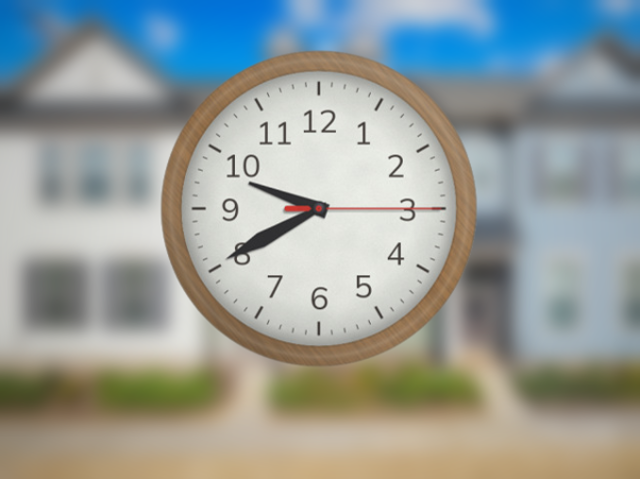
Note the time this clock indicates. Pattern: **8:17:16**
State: **9:40:15**
